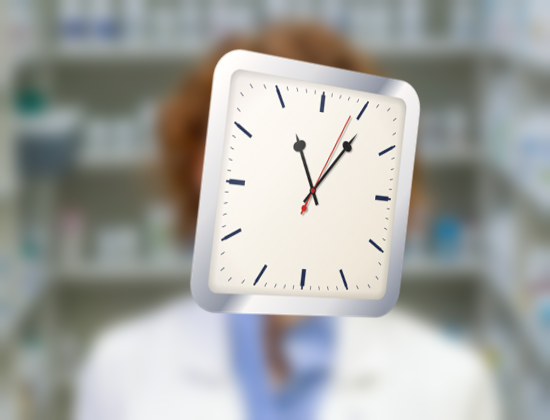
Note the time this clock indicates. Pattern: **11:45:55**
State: **11:06:04**
